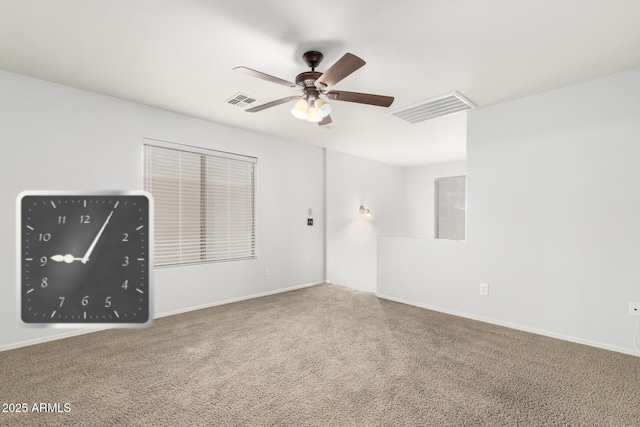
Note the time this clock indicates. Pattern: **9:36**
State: **9:05**
